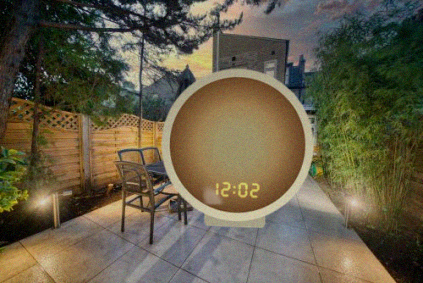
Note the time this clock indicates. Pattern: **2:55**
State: **12:02**
